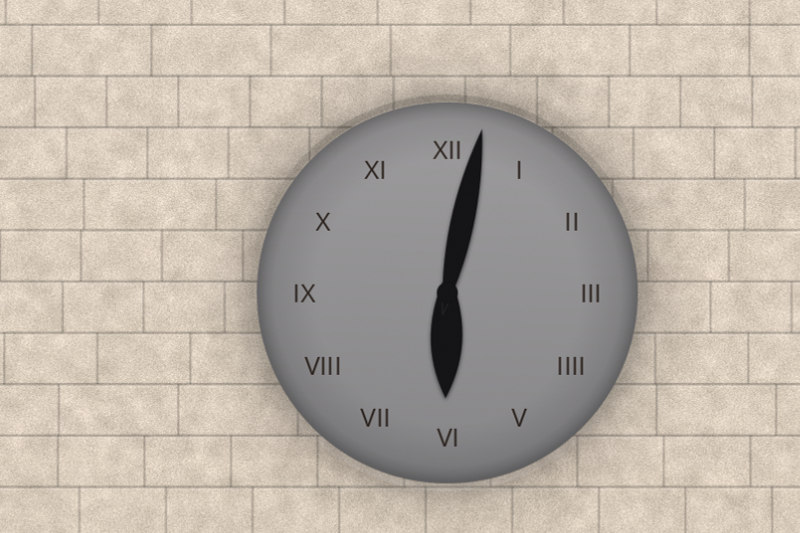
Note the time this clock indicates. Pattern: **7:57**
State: **6:02**
